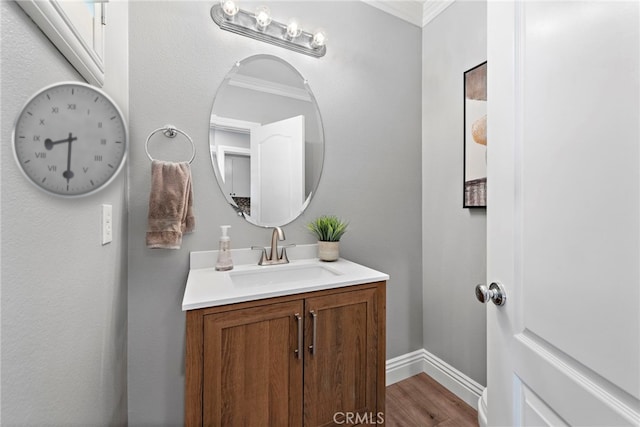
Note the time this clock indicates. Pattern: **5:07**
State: **8:30**
